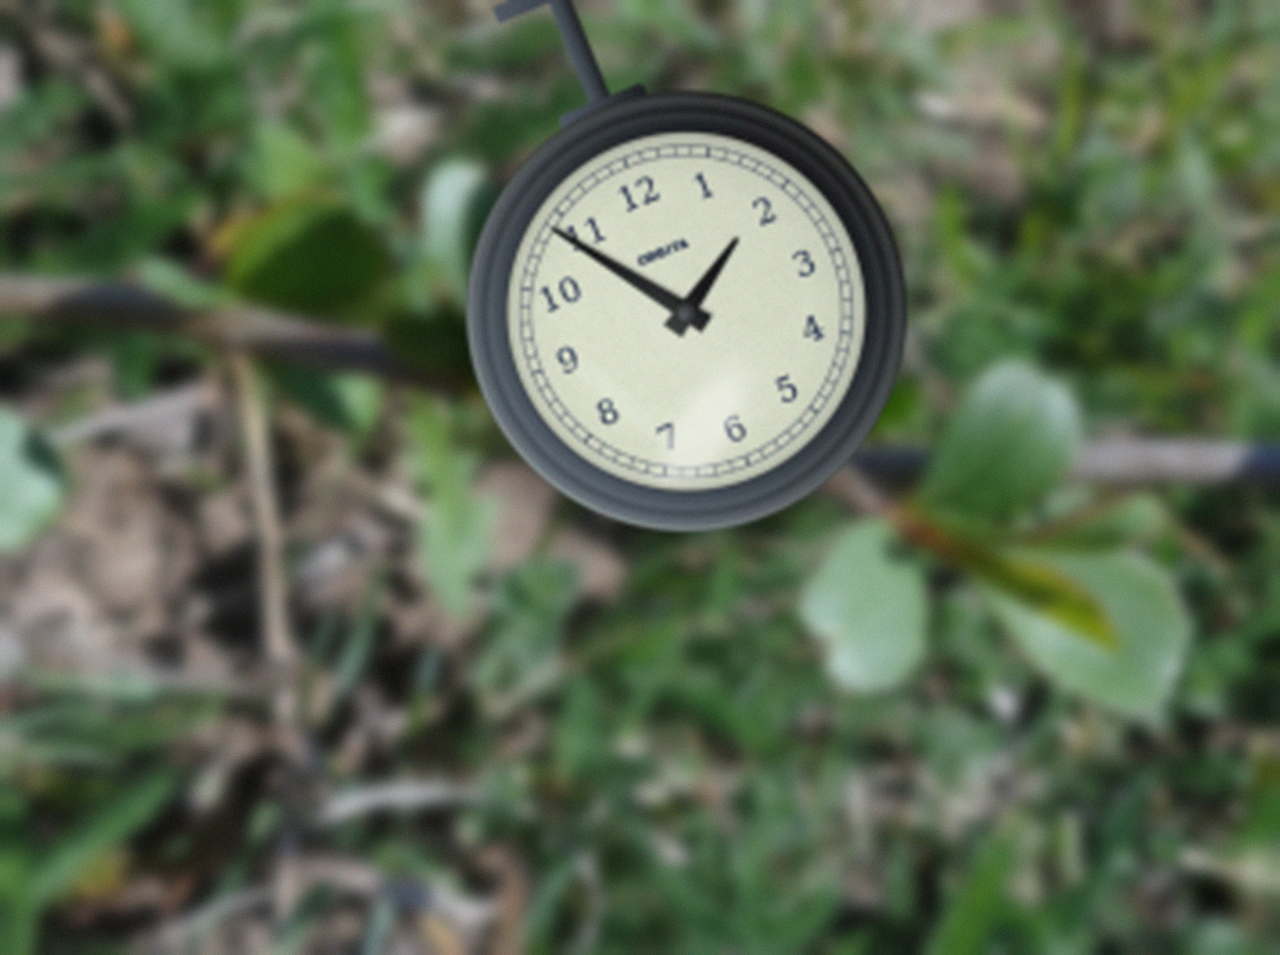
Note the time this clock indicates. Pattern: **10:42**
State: **1:54**
